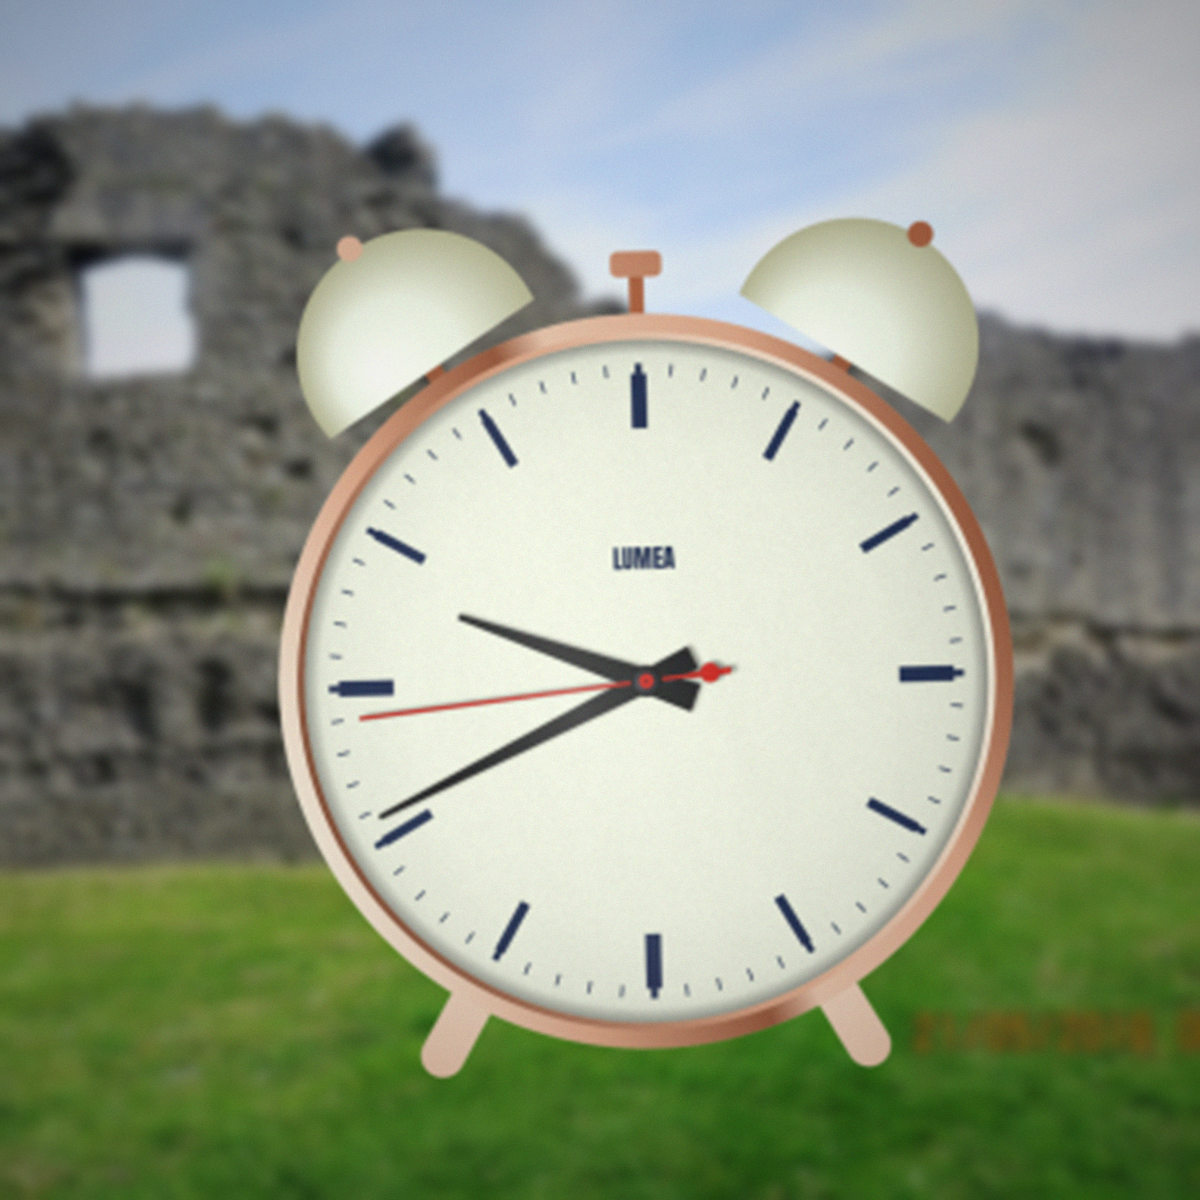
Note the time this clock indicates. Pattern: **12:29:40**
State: **9:40:44**
